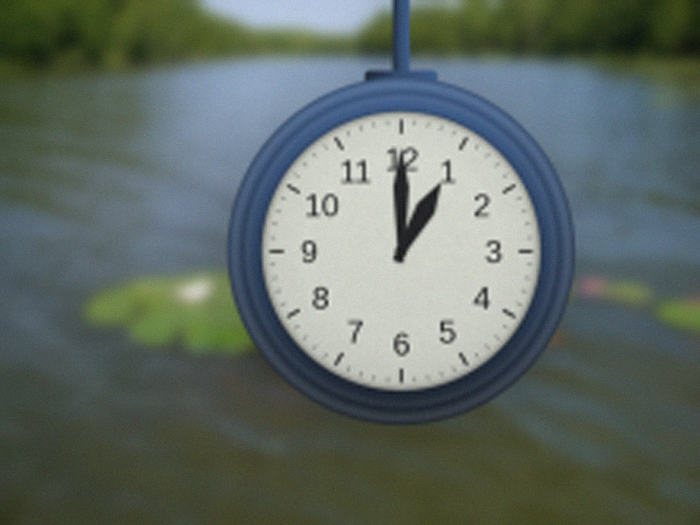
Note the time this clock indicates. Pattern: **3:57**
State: **1:00**
